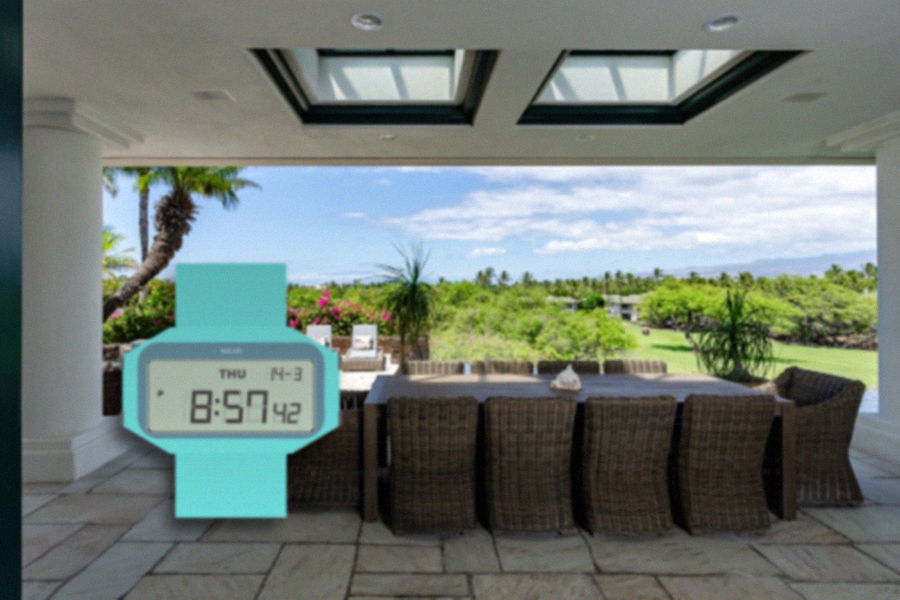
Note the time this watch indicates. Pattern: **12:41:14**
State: **8:57:42**
